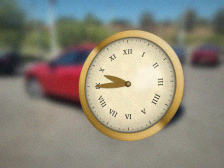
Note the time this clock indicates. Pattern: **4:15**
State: **9:45**
